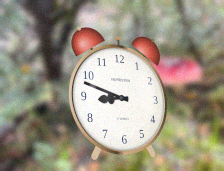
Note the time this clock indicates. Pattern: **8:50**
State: **8:48**
